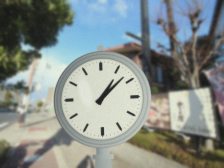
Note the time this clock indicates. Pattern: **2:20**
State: **1:08**
